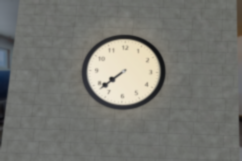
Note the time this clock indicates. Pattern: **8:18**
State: **7:38**
